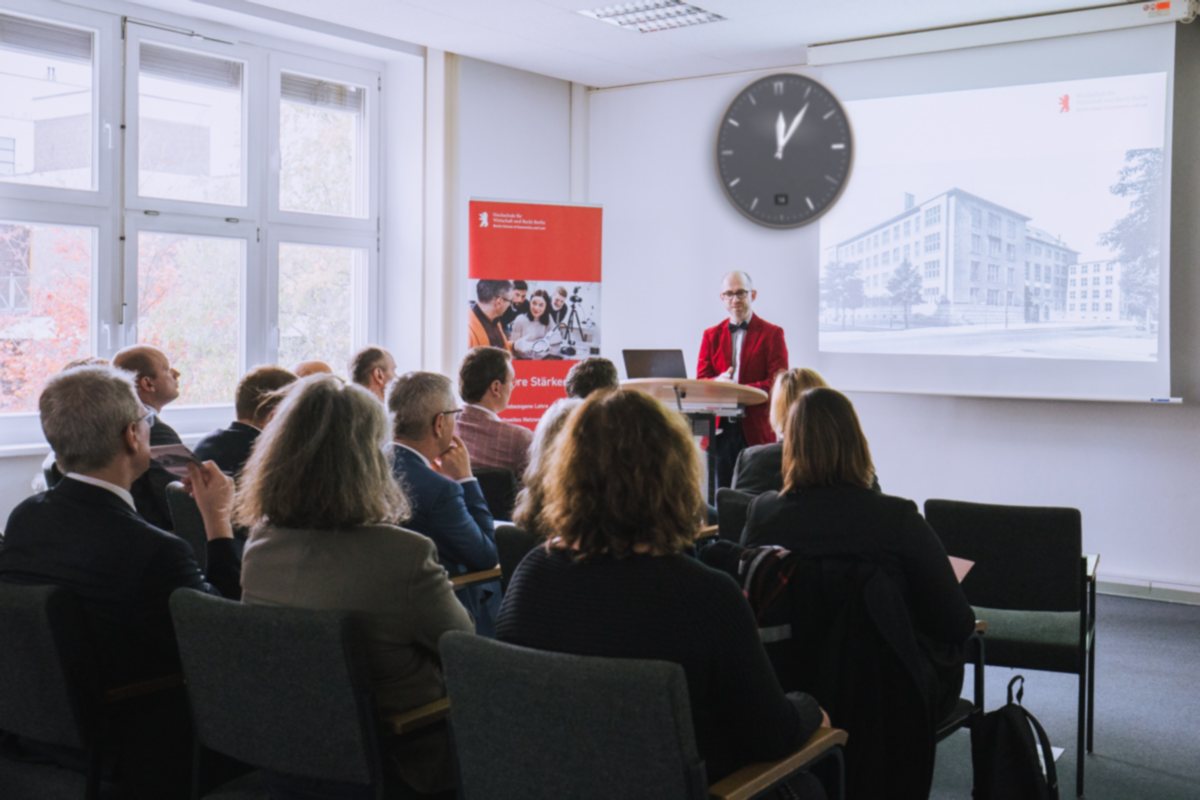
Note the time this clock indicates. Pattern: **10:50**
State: **12:06**
